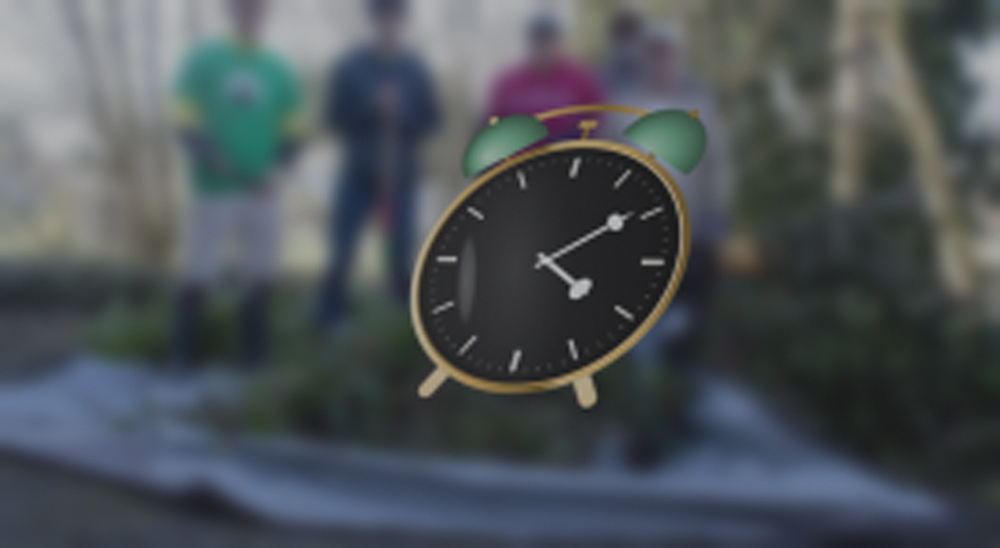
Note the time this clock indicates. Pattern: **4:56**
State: **4:09**
